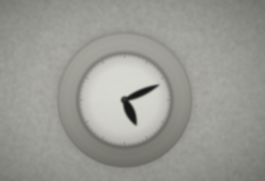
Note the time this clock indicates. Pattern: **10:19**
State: **5:11**
